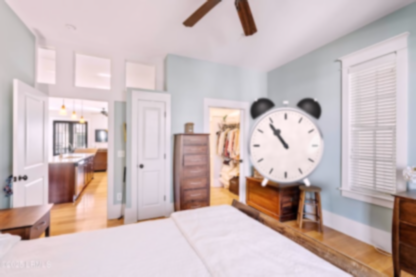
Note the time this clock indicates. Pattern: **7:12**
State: **10:54**
